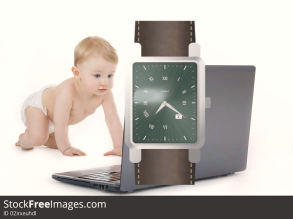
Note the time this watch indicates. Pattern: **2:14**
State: **7:21**
